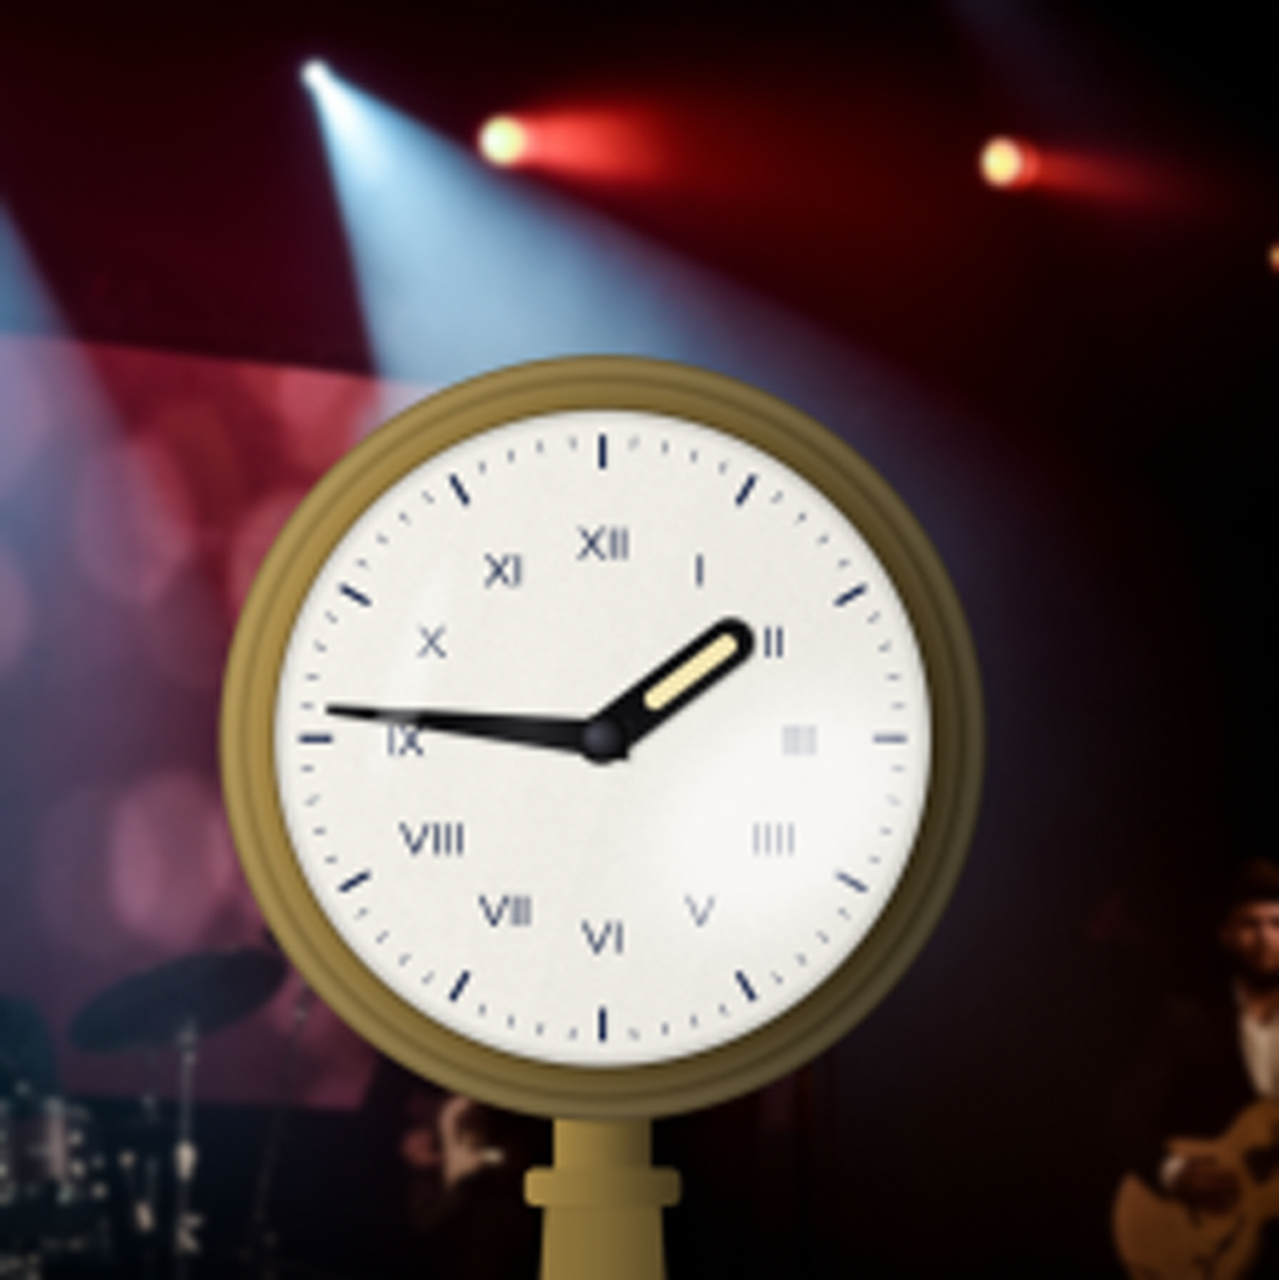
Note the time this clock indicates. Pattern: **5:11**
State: **1:46**
